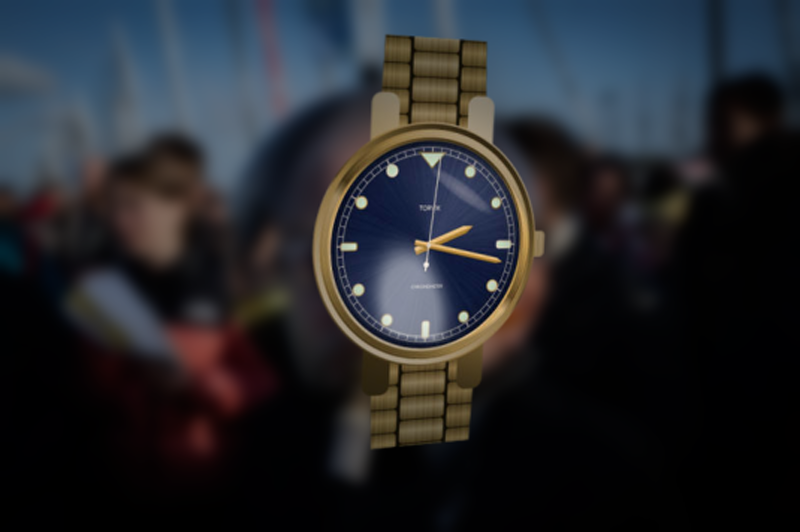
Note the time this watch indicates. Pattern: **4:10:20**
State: **2:17:01**
